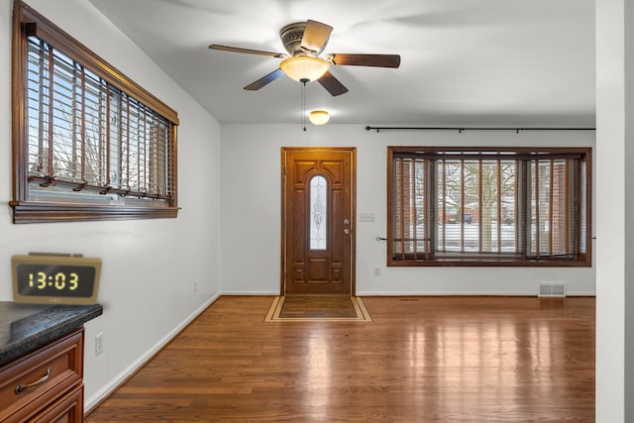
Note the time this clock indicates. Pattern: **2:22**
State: **13:03**
